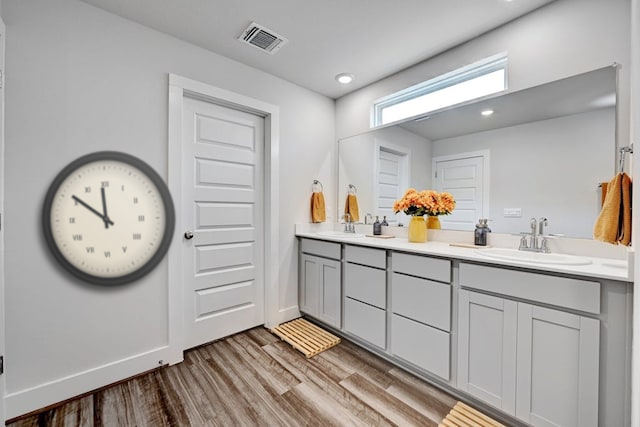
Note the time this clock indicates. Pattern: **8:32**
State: **11:51**
